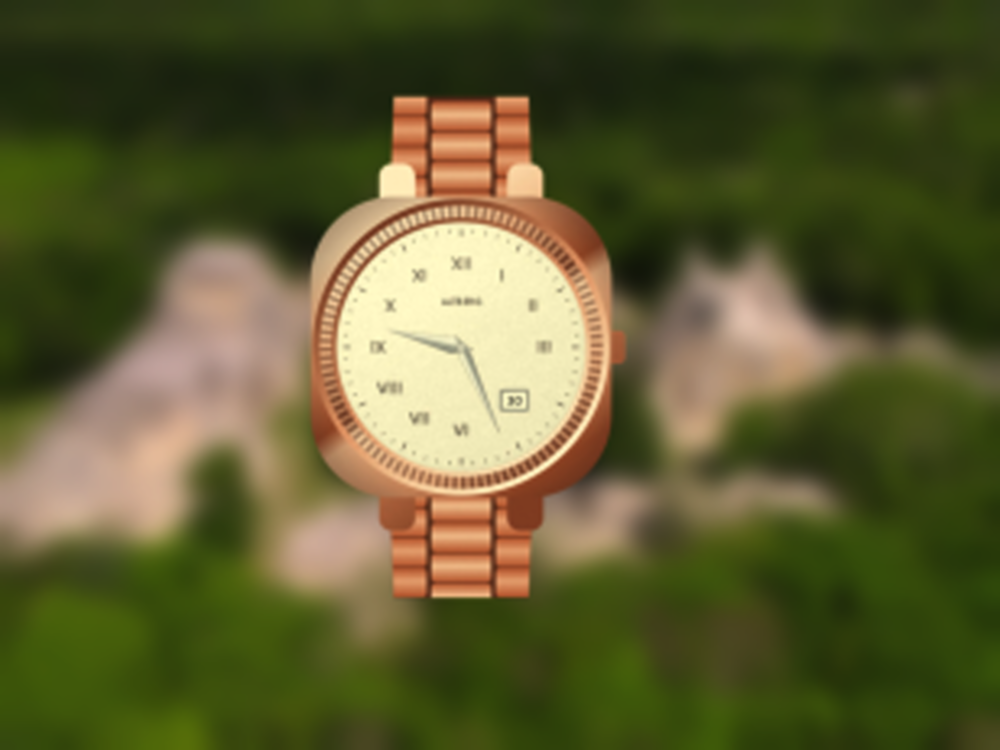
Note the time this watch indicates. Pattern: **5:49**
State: **9:26**
